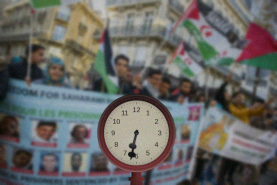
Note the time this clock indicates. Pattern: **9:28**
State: **6:32**
